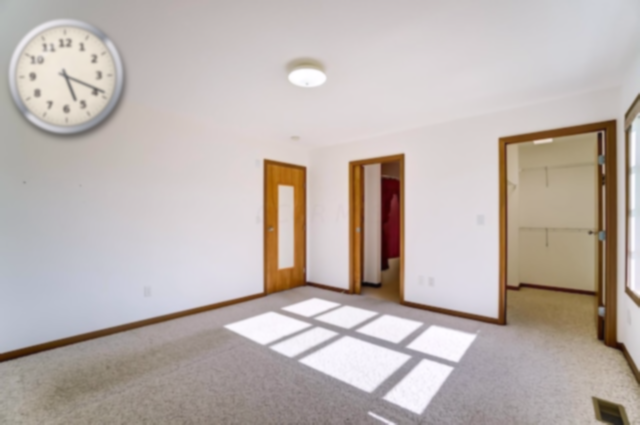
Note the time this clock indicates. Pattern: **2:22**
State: **5:19**
